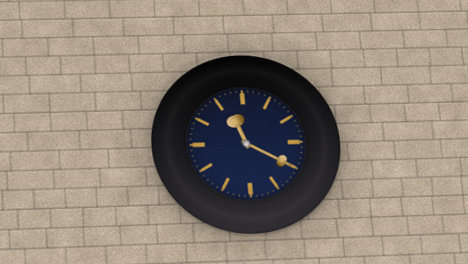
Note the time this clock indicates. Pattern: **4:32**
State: **11:20**
